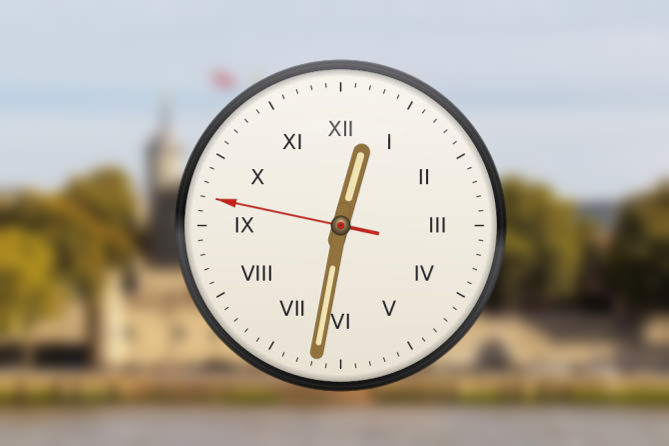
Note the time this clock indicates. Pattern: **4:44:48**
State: **12:31:47**
